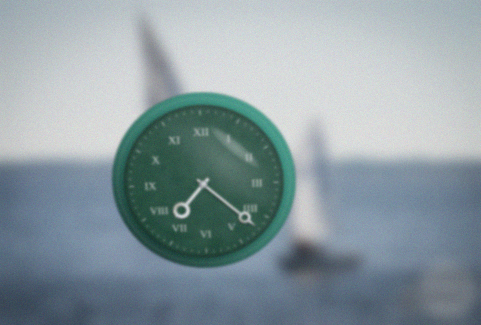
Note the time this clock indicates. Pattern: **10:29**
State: **7:22**
